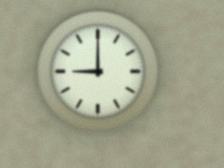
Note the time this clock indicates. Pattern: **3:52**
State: **9:00**
